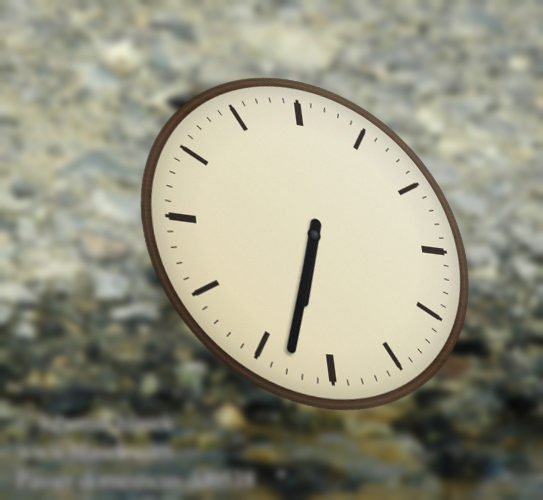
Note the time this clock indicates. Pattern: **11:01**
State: **6:33**
